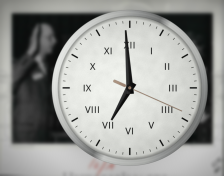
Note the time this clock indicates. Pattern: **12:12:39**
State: **6:59:19**
